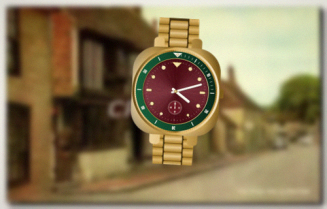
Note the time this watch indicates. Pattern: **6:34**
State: **4:12**
